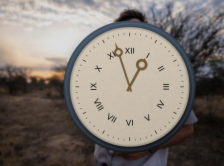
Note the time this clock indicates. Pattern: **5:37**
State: **12:57**
